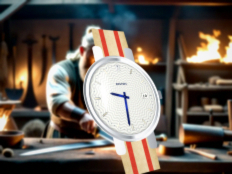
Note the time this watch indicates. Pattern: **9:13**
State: **9:31**
